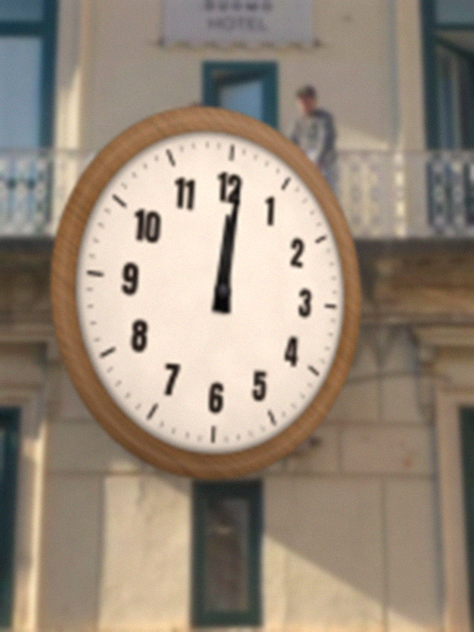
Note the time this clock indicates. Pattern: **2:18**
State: **12:01**
